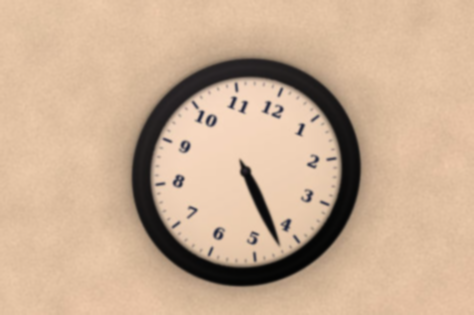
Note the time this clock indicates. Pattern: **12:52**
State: **4:22**
